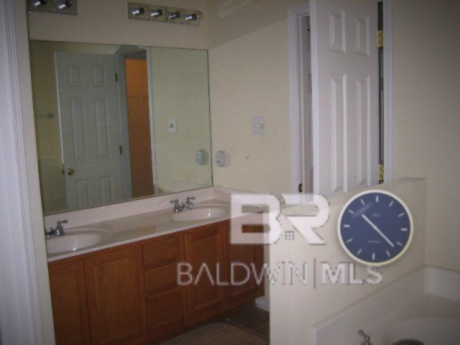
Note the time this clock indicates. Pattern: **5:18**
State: **10:22**
